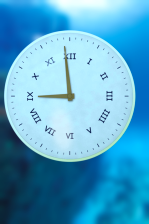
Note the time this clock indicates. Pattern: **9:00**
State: **8:59**
